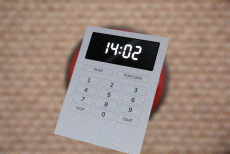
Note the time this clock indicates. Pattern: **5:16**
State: **14:02**
